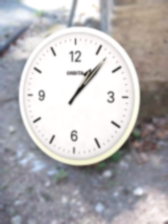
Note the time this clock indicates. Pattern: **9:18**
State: **1:07**
